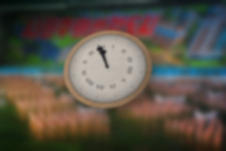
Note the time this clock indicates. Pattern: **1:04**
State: **11:59**
